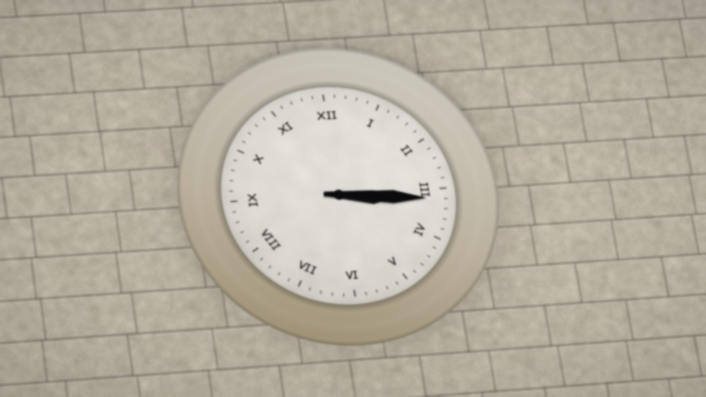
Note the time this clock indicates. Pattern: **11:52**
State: **3:16**
